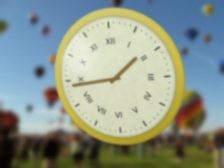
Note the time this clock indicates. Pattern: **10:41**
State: **1:44**
